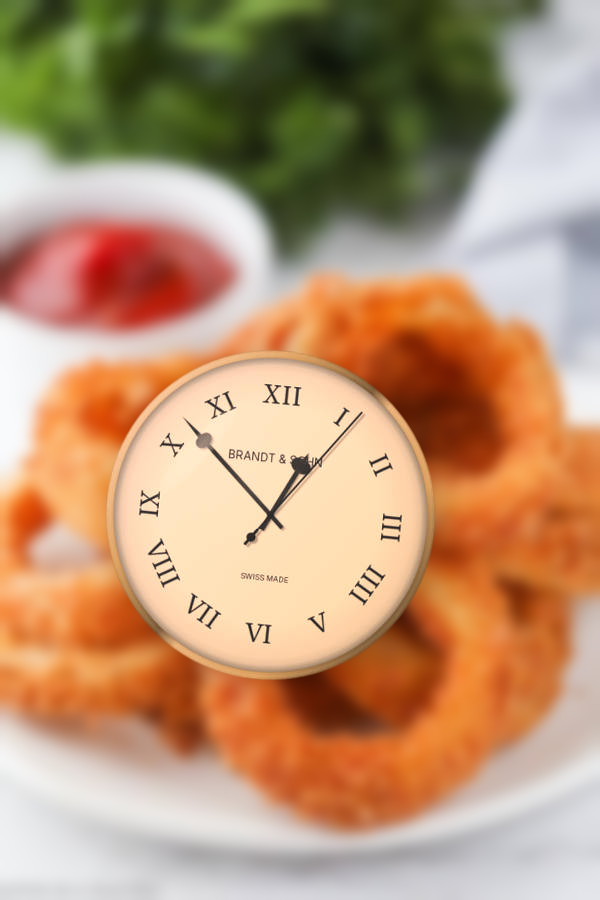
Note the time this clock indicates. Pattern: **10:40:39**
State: **12:52:06**
